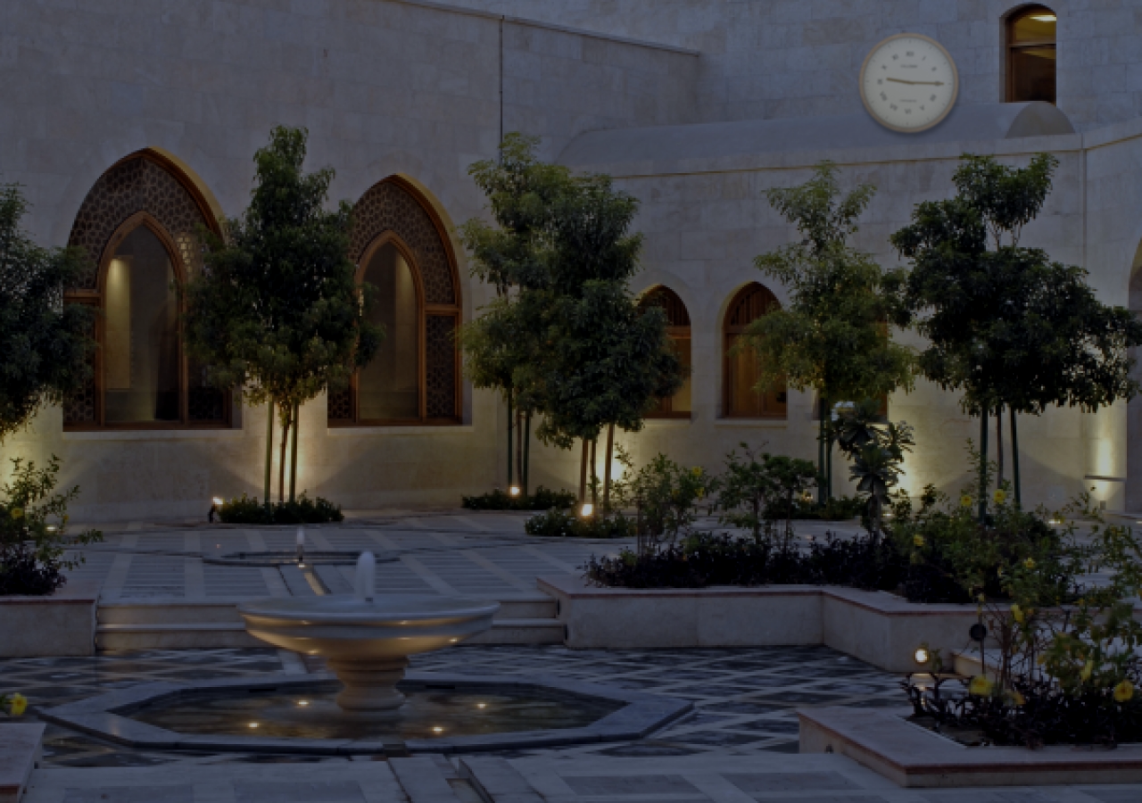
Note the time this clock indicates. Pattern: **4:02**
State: **9:15**
